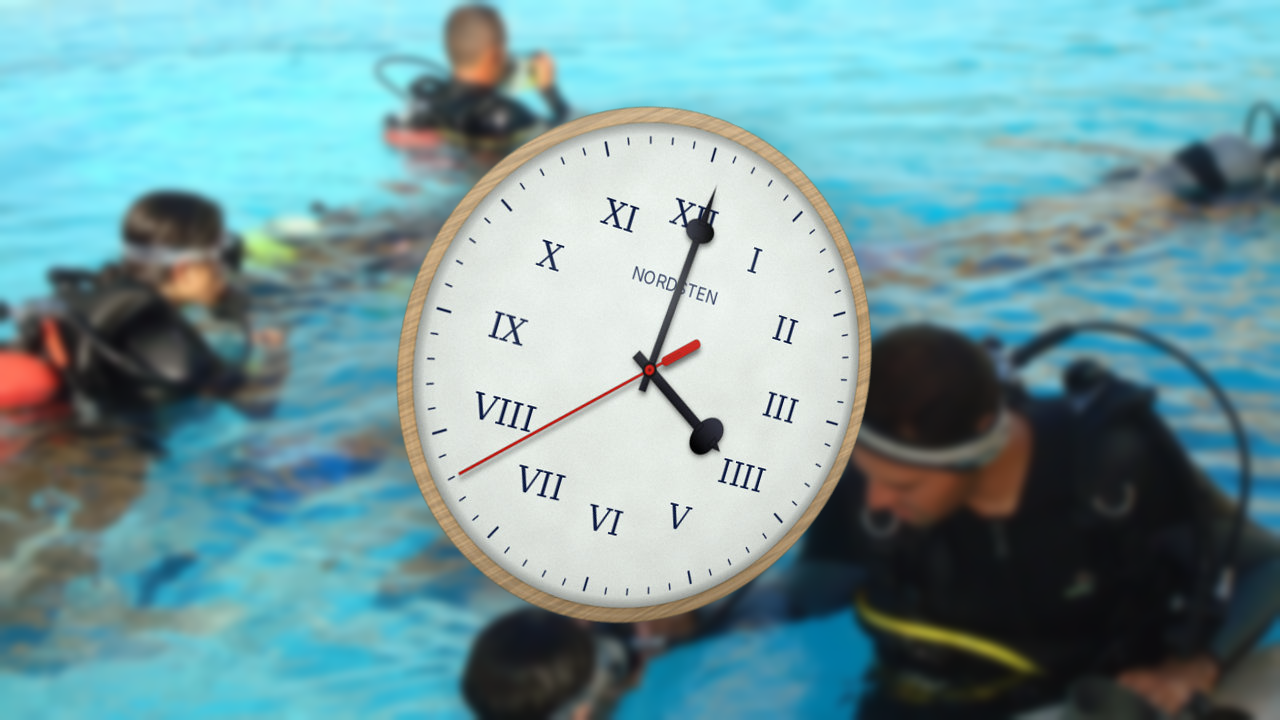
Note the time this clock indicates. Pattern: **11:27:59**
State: **4:00:38**
